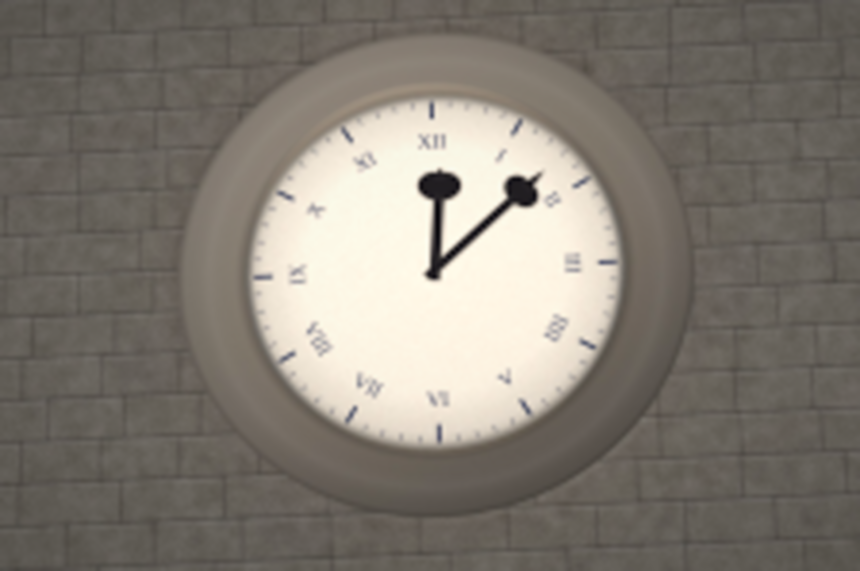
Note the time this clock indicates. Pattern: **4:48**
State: **12:08**
